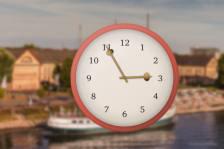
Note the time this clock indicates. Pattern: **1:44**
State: **2:55**
